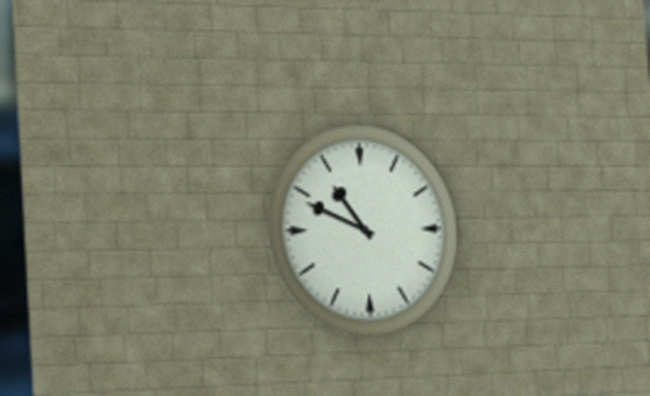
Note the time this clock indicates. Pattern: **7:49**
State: **10:49**
